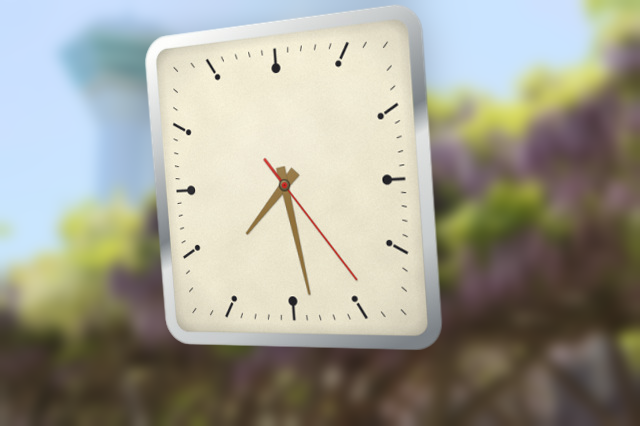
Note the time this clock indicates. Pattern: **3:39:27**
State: **7:28:24**
